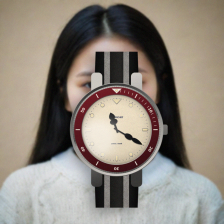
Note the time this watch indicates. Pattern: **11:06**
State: **11:20**
